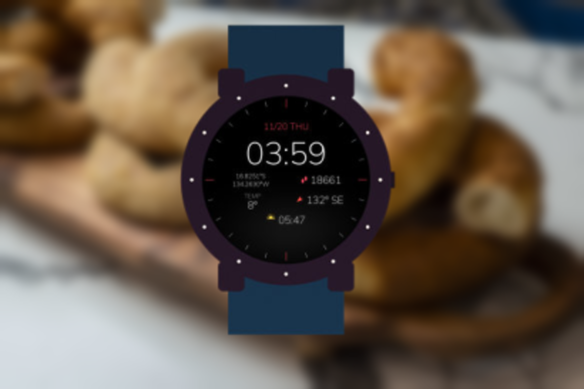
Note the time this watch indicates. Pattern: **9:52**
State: **3:59**
